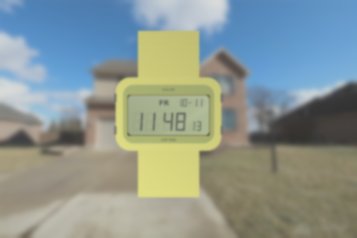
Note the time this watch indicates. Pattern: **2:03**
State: **11:48**
